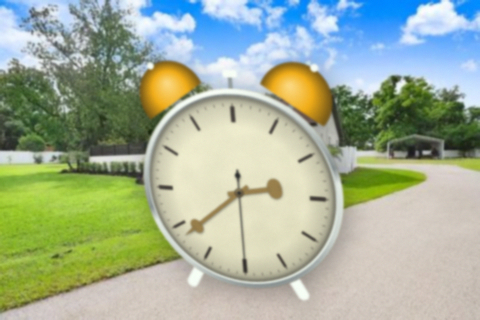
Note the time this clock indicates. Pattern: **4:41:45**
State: **2:38:30**
